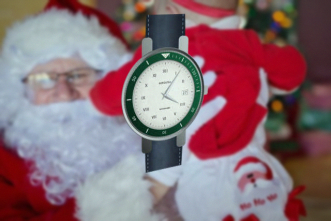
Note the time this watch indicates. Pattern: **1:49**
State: **4:06**
